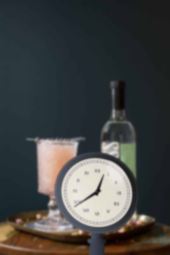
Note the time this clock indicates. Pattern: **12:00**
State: **12:39**
